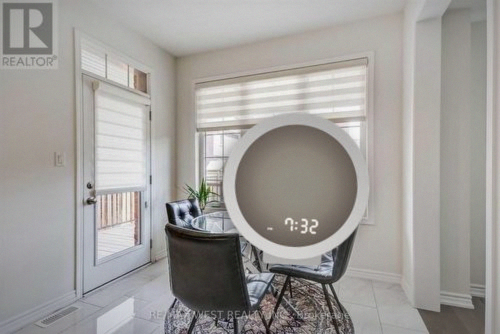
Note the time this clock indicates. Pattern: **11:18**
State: **7:32**
